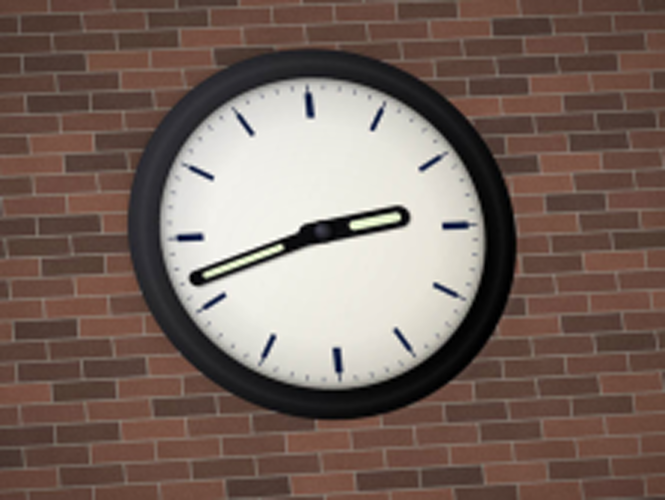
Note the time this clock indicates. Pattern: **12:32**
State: **2:42**
